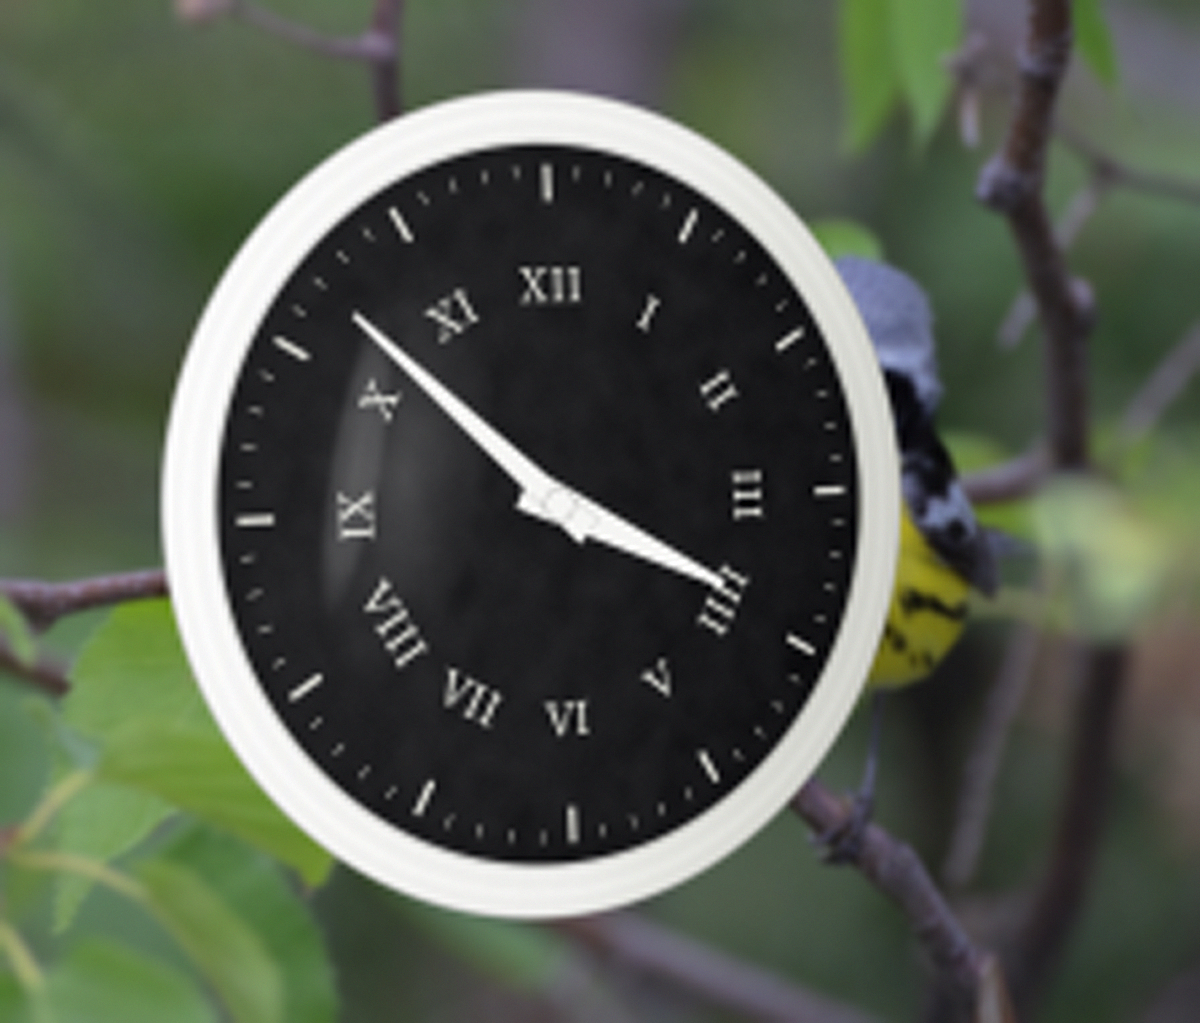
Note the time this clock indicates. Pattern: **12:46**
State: **3:52**
